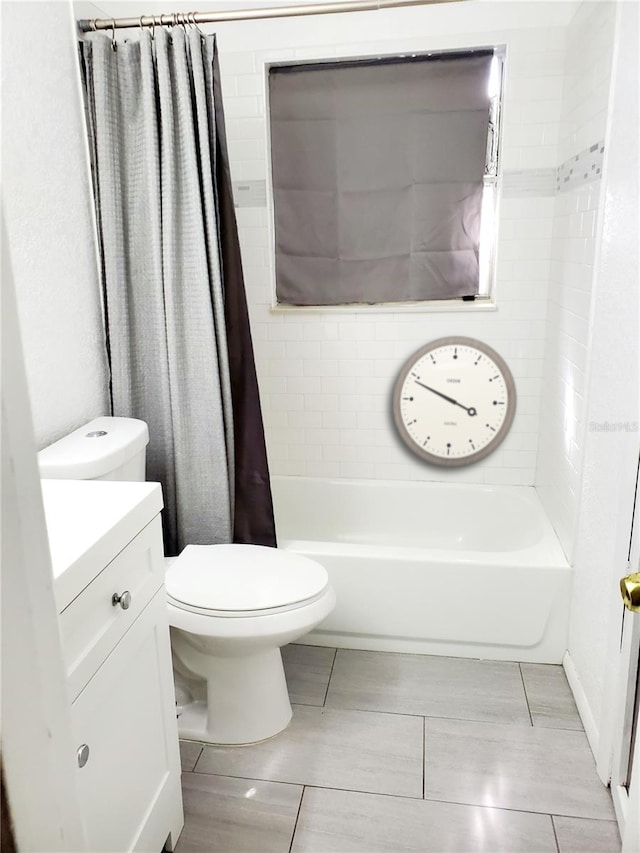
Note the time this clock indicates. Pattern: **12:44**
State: **3:49**
